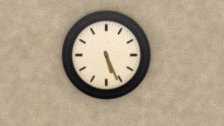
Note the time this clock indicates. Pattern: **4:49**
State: **5:26**
